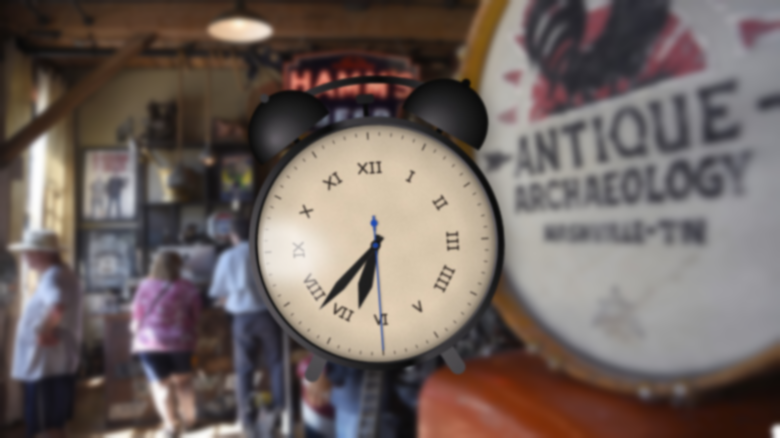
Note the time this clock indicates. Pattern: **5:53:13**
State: **6:37:30**
